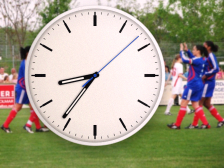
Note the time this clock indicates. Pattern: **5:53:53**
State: **8:36:08**
